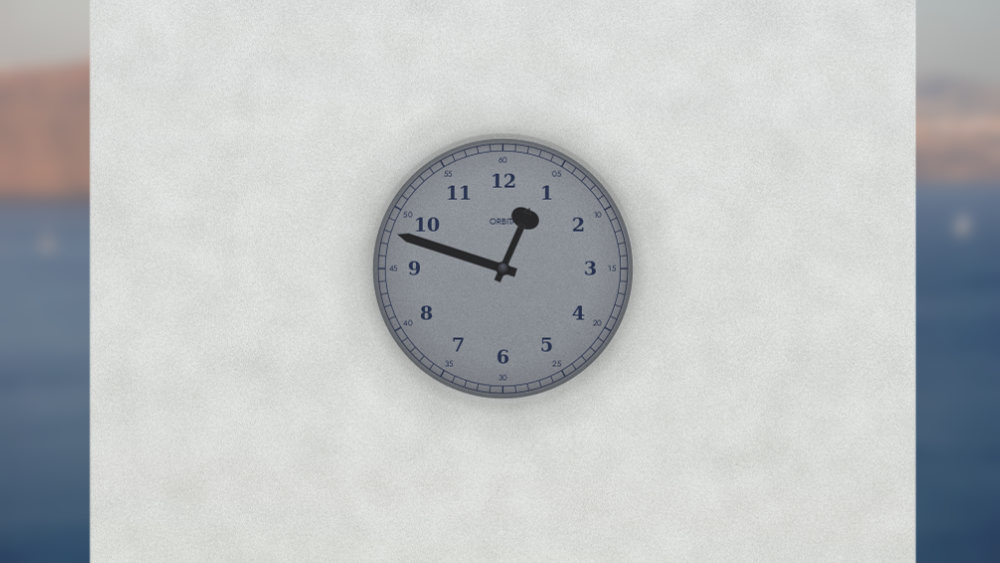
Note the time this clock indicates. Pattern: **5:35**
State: **12:48**
